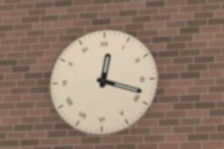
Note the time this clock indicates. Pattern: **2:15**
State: **12:18**
